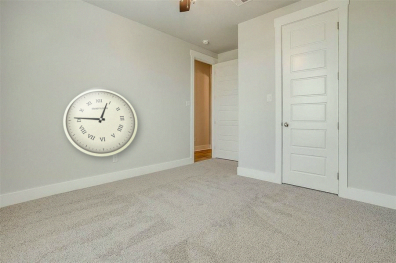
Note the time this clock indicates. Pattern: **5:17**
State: **12:46**
